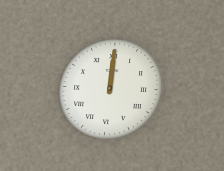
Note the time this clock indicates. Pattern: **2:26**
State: **12:00**
